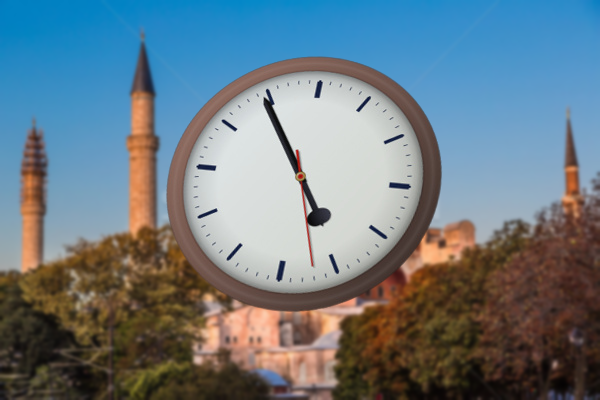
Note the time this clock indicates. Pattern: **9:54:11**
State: **4:54:27**
